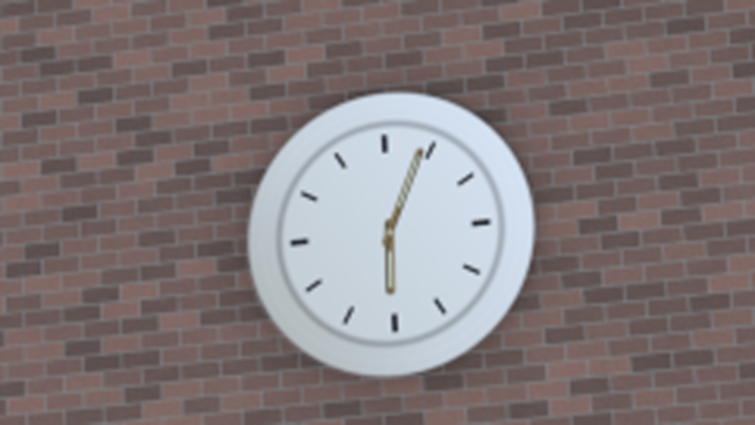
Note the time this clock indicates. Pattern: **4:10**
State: **6:04**
